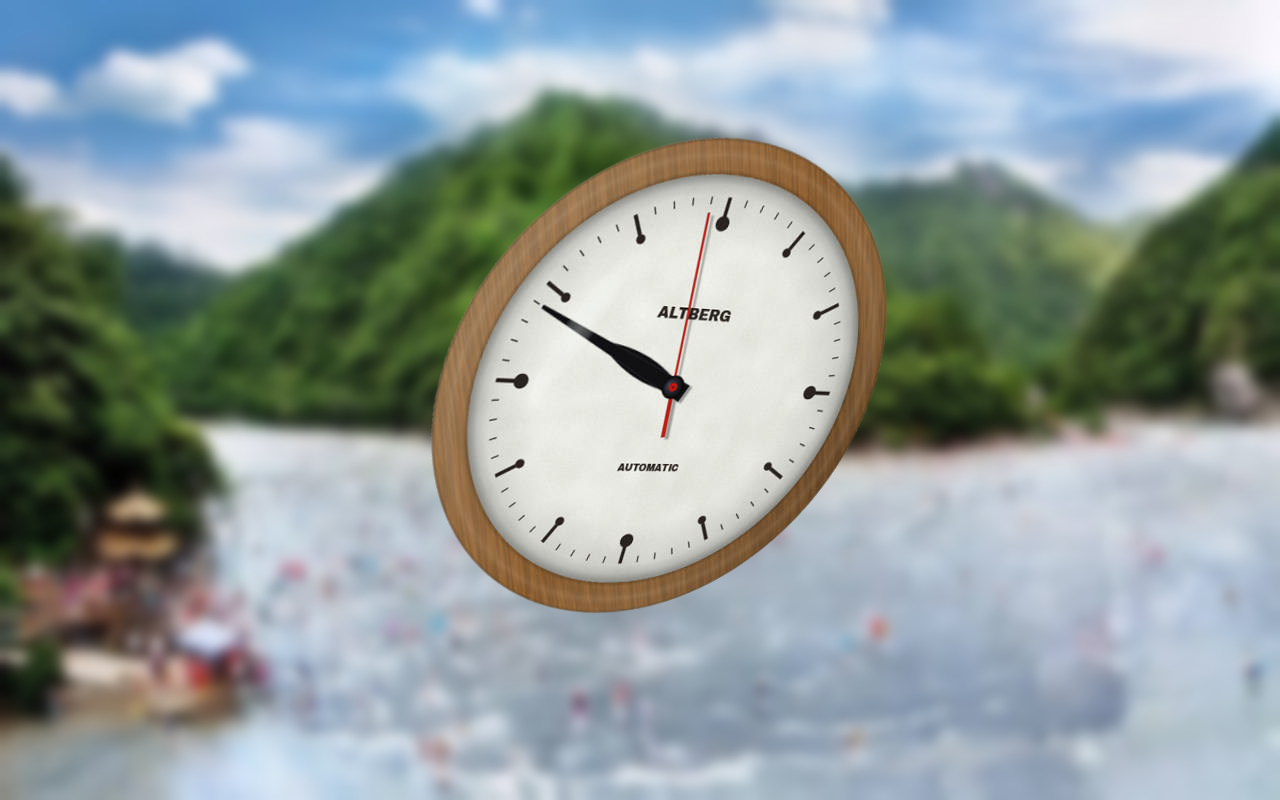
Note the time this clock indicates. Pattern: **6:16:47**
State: **9:48:59**
